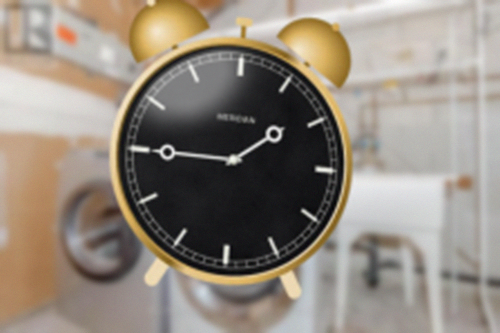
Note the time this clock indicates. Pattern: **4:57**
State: **1:45**
